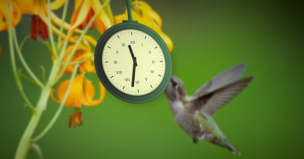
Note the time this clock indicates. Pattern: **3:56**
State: **11:32**
